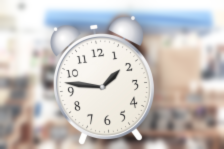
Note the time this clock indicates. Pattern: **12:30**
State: **1:47**
